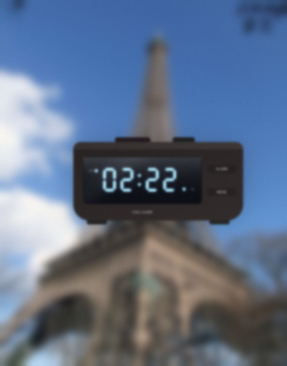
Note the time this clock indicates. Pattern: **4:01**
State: **2:22**
